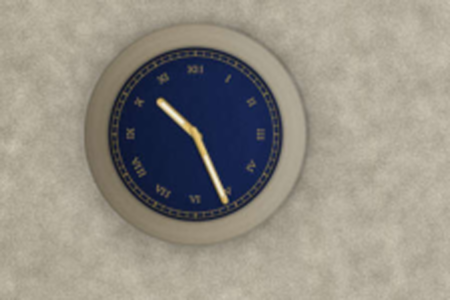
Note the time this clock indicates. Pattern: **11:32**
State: **10:26**
